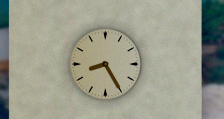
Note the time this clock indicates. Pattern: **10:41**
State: **8:25**
